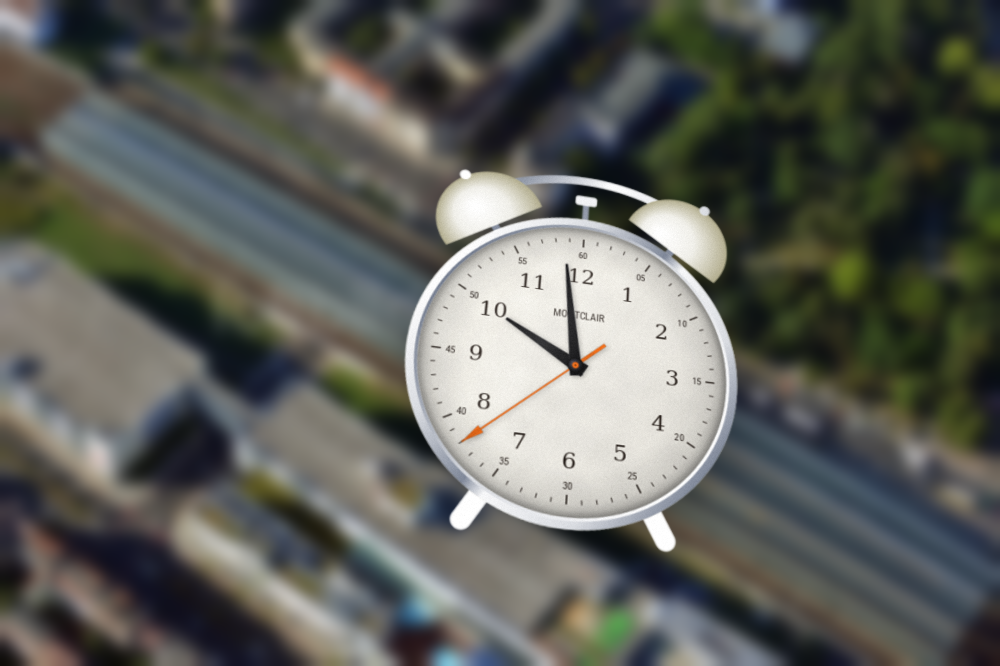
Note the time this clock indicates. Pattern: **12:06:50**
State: **9:58:38**
